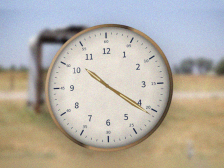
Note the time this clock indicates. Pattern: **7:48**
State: **10:21**
